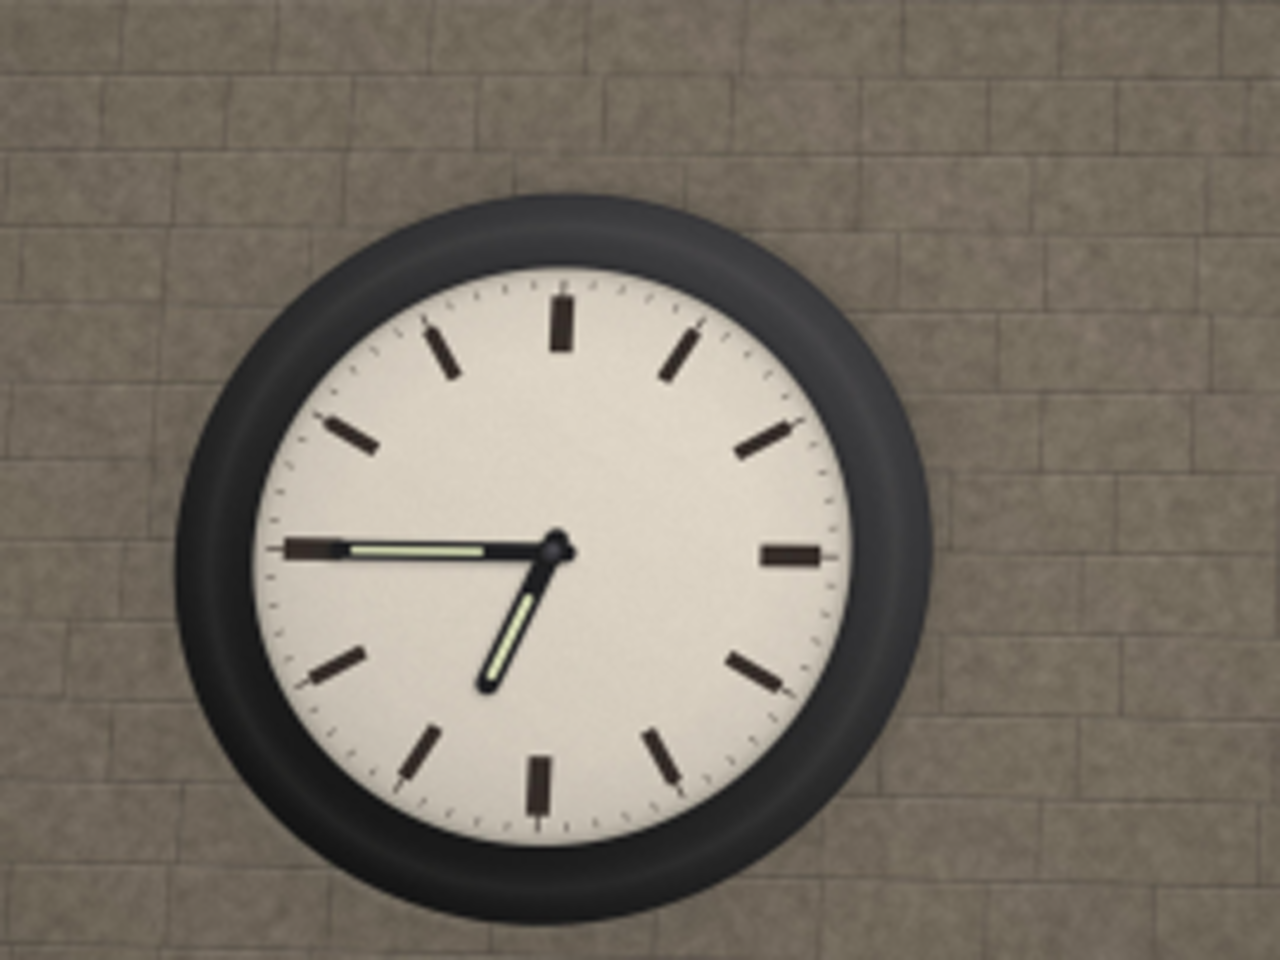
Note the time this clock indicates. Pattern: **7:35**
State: **6:45**
